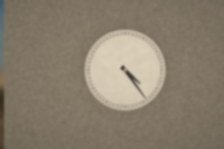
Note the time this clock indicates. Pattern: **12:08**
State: **4:24**
